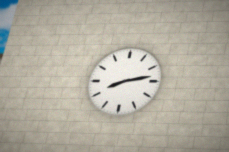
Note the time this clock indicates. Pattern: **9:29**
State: **8:13**
